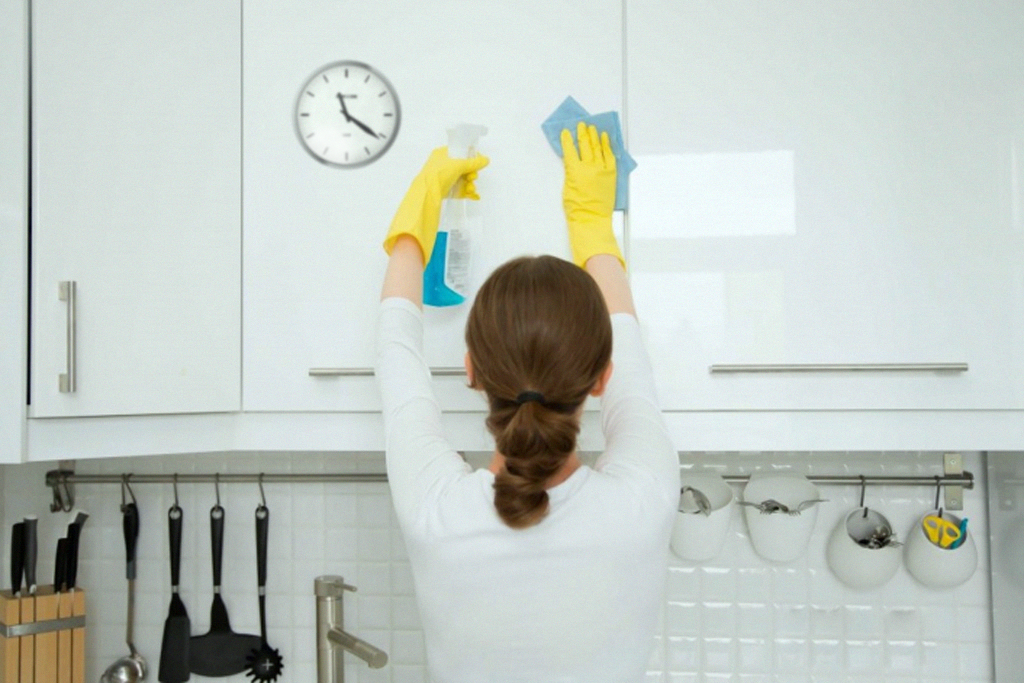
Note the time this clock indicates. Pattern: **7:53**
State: **11:21**
